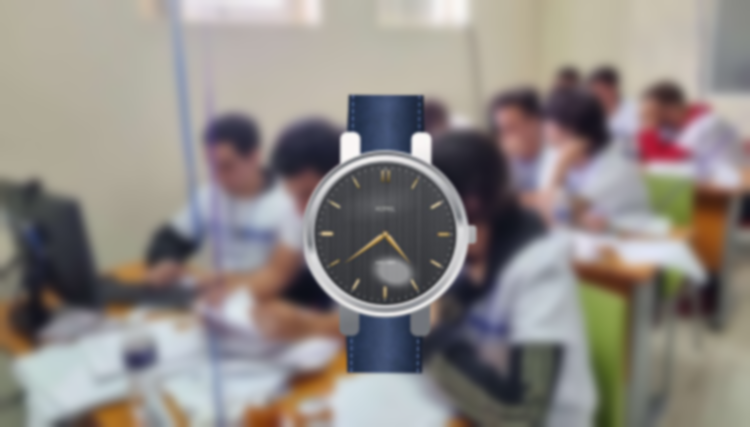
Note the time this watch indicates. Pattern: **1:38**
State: **4:39**
